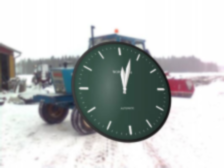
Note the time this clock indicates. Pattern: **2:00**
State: **12:03**
